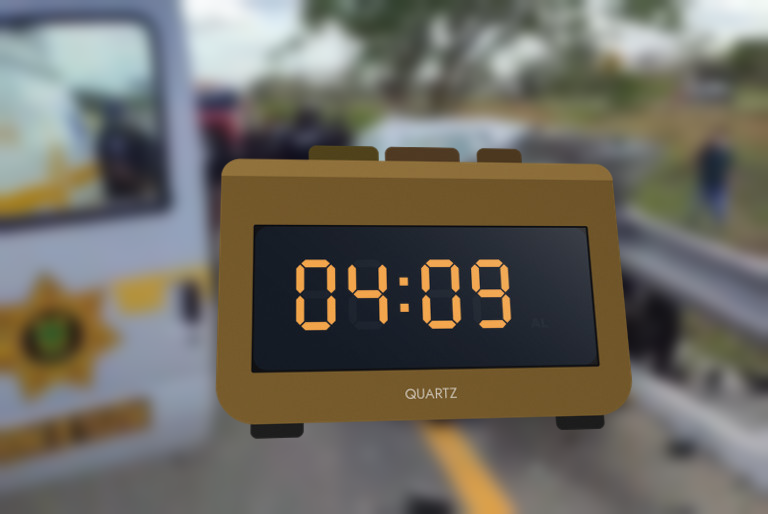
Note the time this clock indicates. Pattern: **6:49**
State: **4:09**
